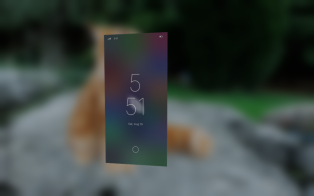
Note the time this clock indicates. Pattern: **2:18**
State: **5:51**
